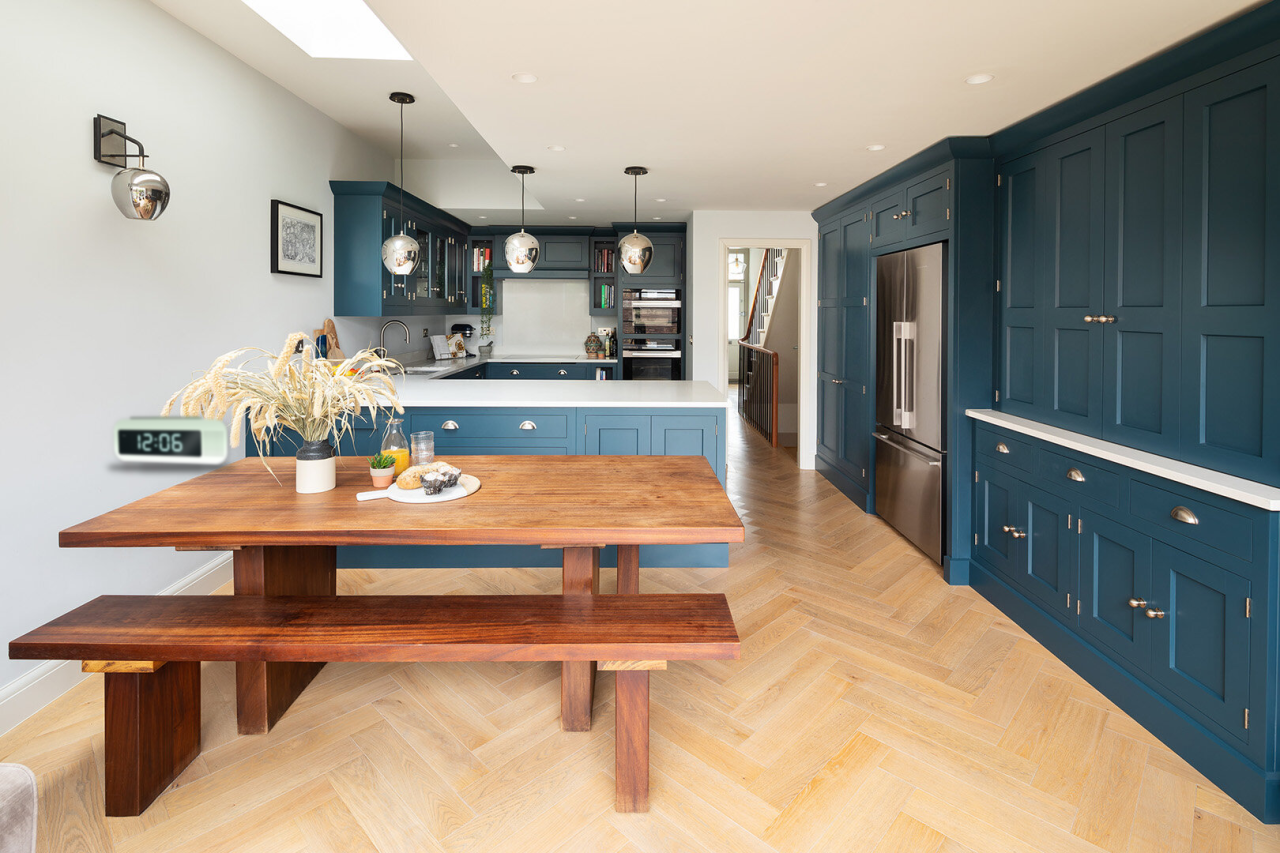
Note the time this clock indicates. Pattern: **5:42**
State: **12:06**
